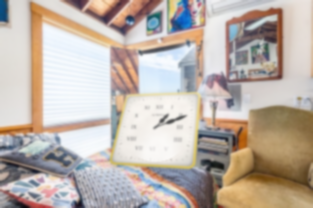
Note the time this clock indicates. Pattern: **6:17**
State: **1:11**
